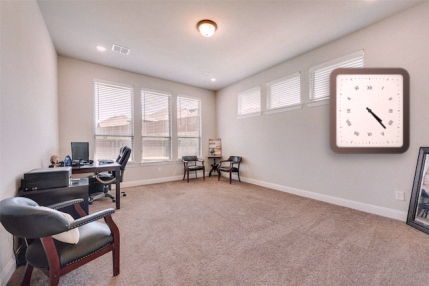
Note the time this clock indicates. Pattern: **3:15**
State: **4:23**
